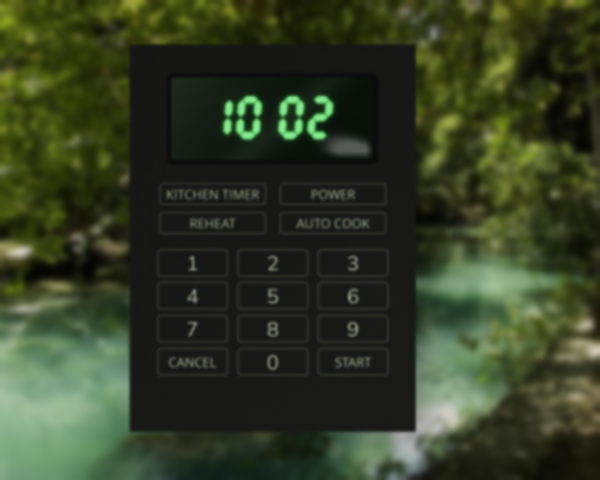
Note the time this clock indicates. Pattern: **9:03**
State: **10:02**
